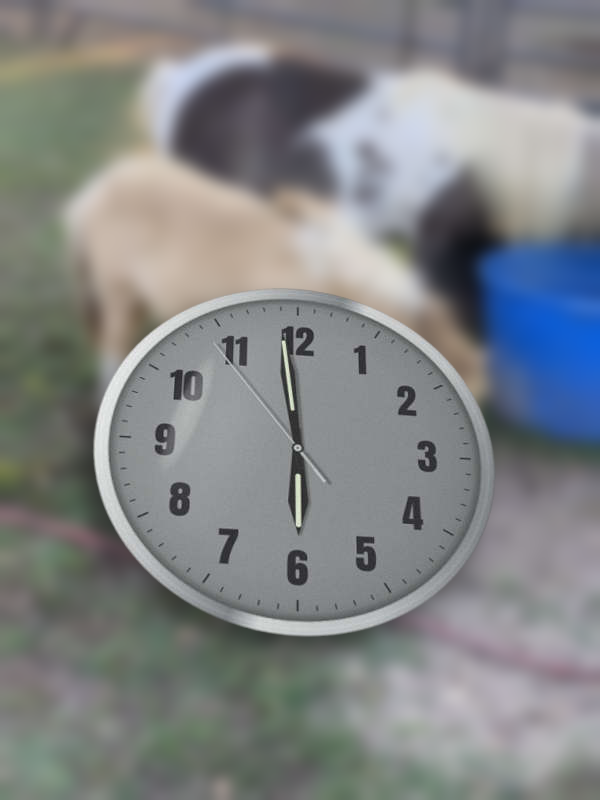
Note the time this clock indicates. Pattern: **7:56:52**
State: **5:58:54**
